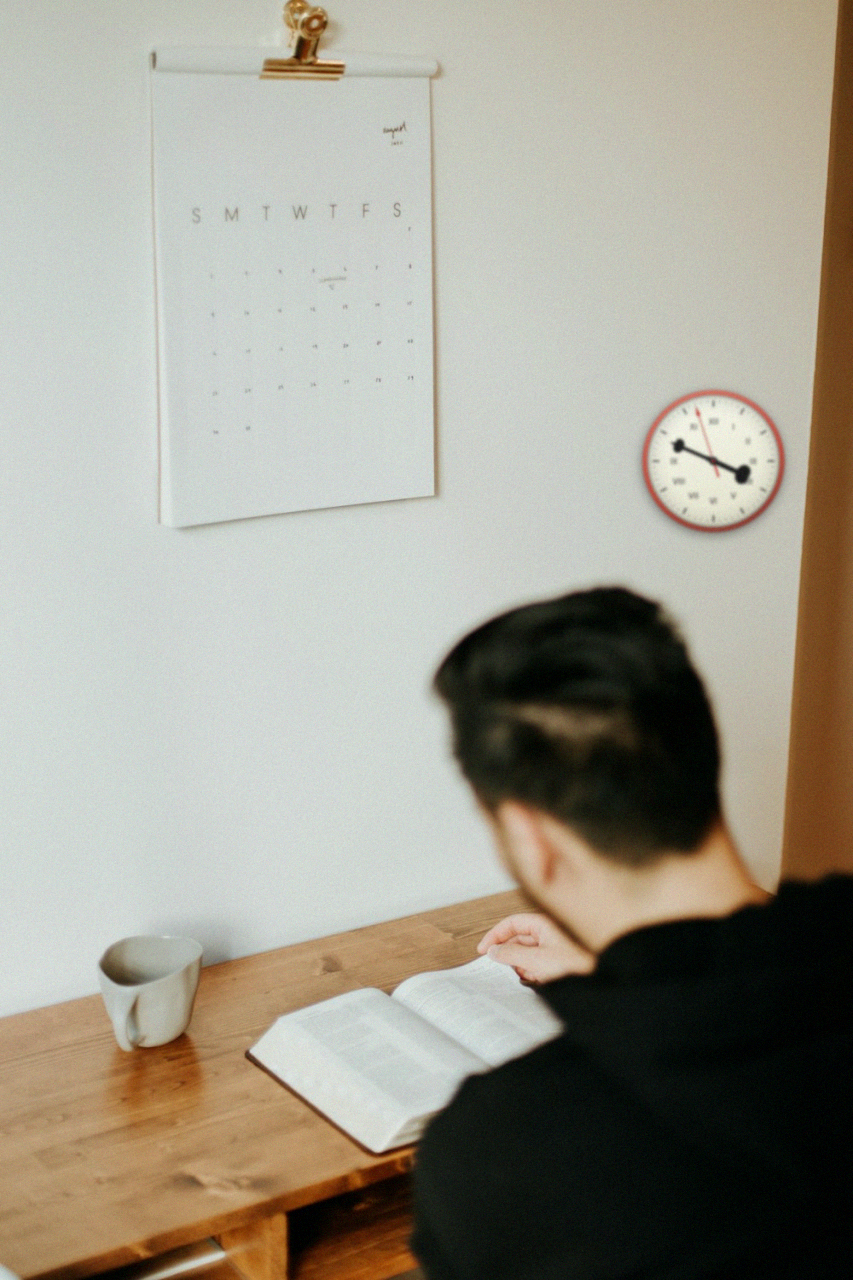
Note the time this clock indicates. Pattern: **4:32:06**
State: **3:48:57**
